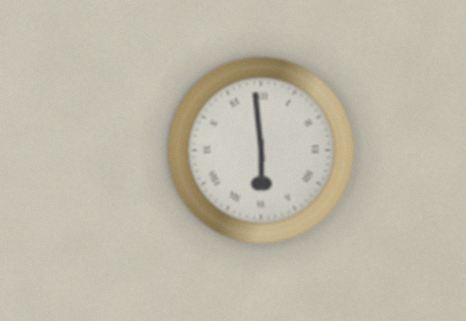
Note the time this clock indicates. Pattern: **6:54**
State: **5:59**
